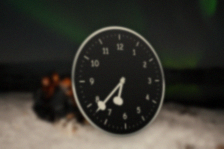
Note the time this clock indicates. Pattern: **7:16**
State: **6:38**
